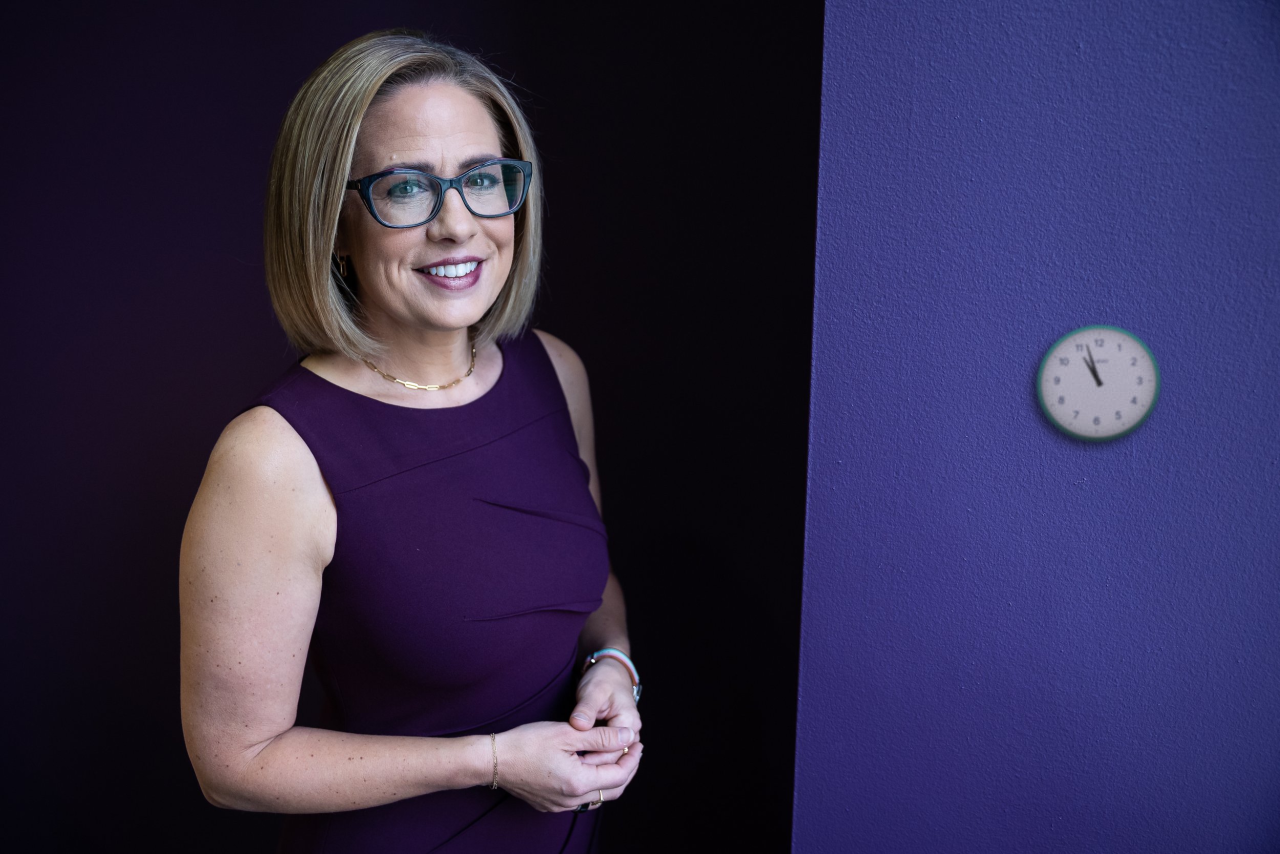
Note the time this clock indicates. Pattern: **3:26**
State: **10:57**
